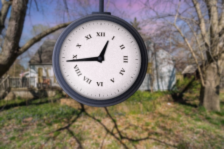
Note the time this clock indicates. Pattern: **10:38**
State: **12:44**
